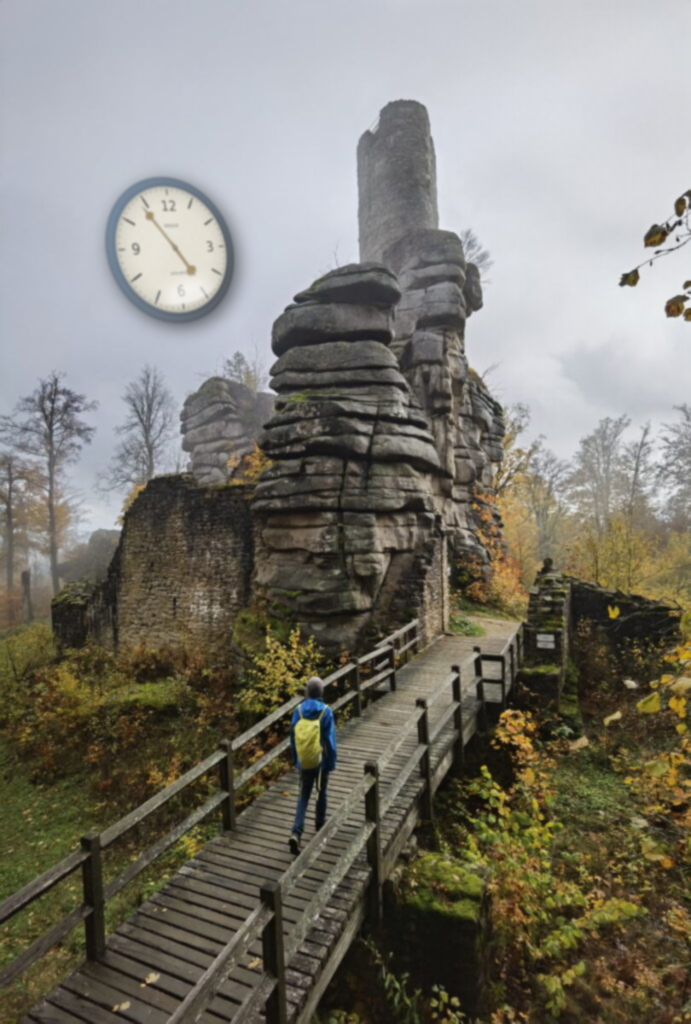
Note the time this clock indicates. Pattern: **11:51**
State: **4:54**
